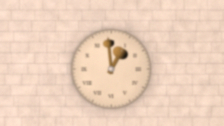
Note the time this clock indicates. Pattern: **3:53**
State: **12:59**
